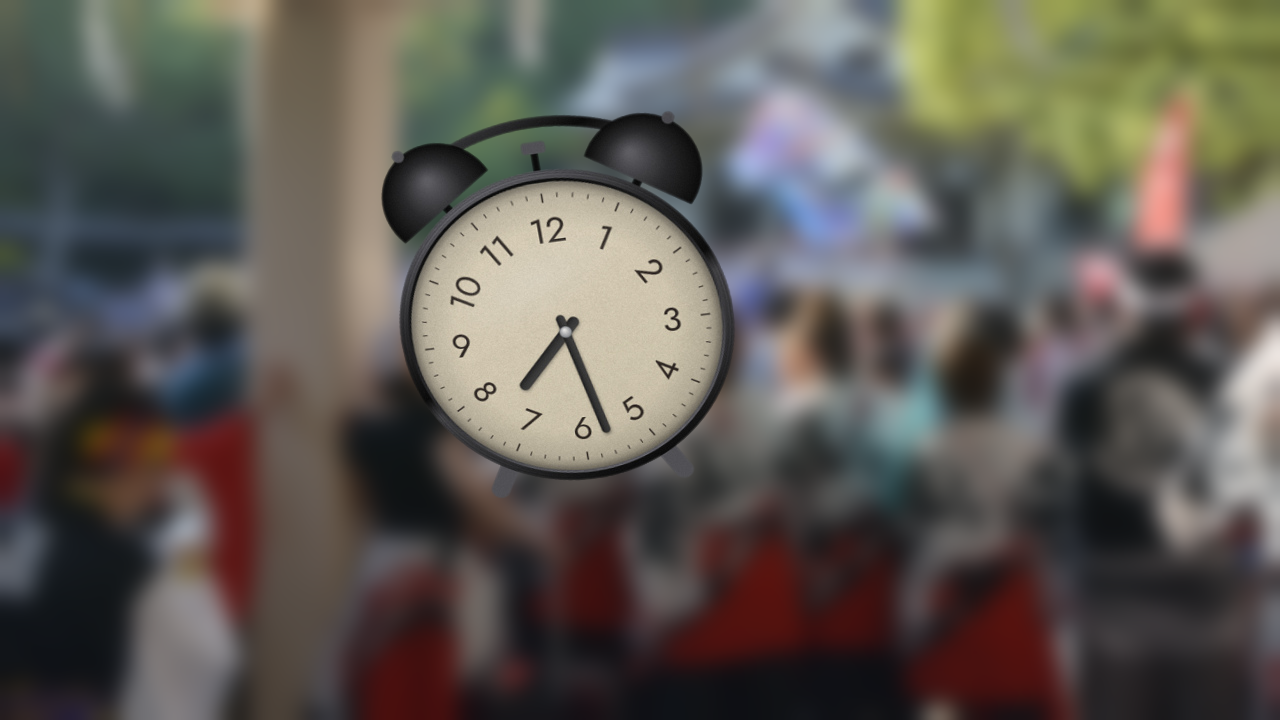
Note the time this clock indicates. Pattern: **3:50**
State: **7:28**
